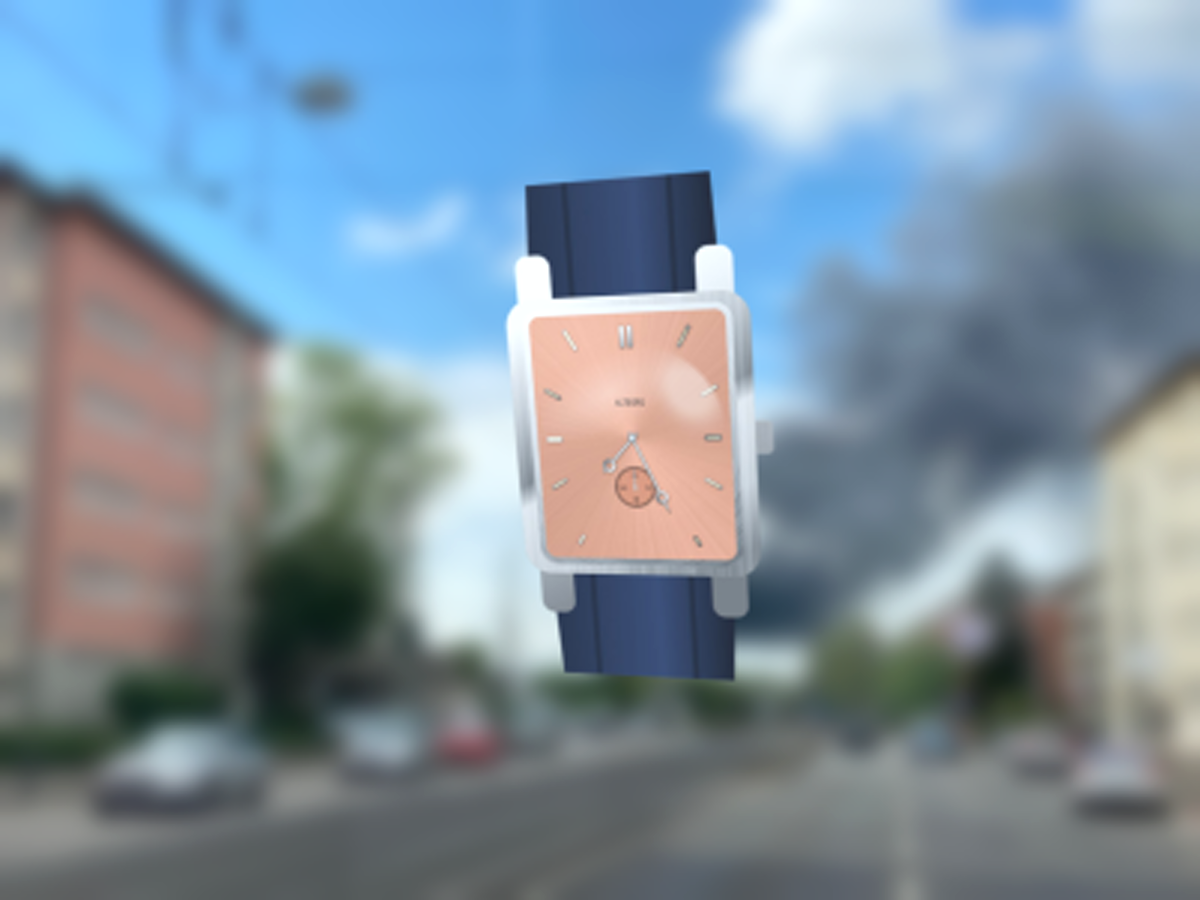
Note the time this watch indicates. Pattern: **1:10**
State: **7:26**
